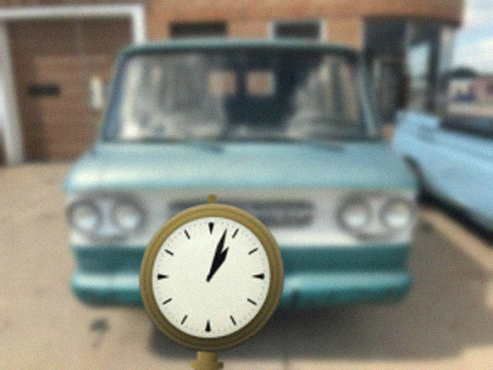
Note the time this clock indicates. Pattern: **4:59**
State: **1:03**
